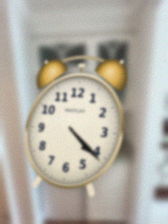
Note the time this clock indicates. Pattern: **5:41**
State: **4:21**
